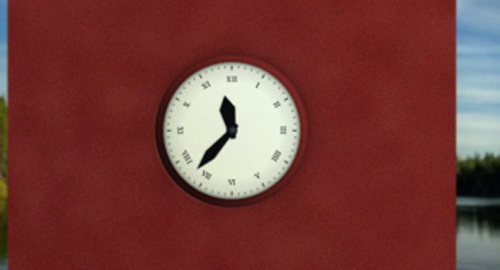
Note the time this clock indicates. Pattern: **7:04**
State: **11:37**
